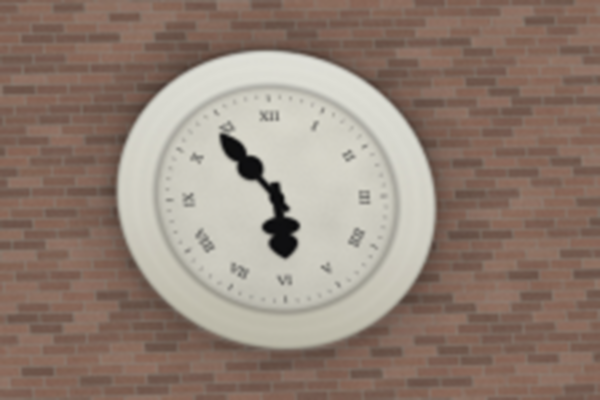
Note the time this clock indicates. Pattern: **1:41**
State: **5:54**
